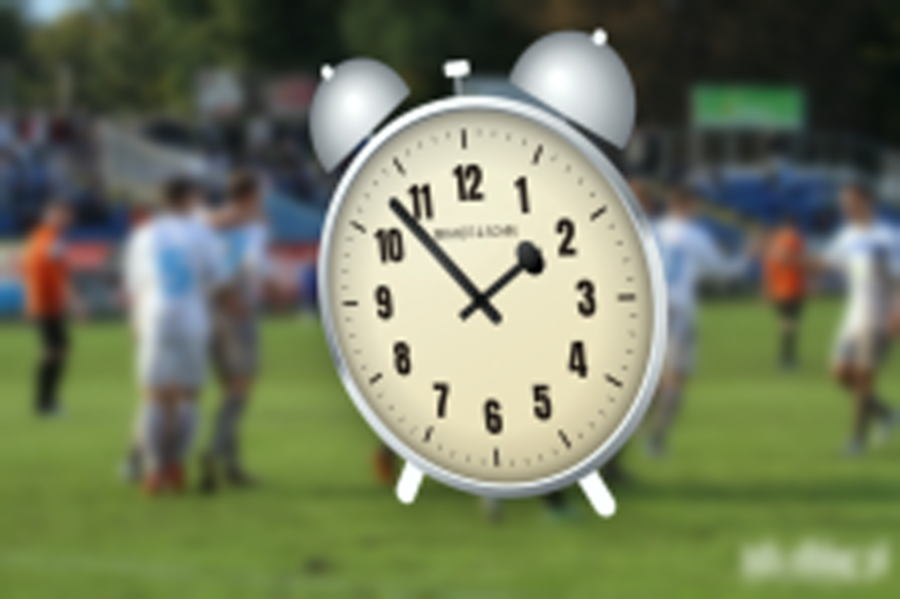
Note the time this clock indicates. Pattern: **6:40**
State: **1:53**
